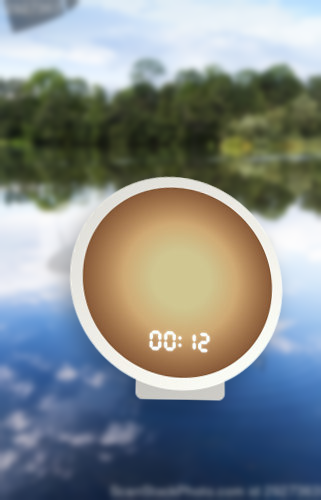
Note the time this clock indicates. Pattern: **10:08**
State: **0:12**
